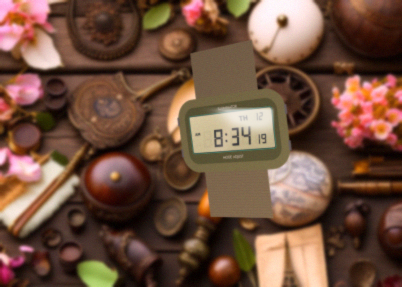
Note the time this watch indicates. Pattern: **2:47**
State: **8:34**
